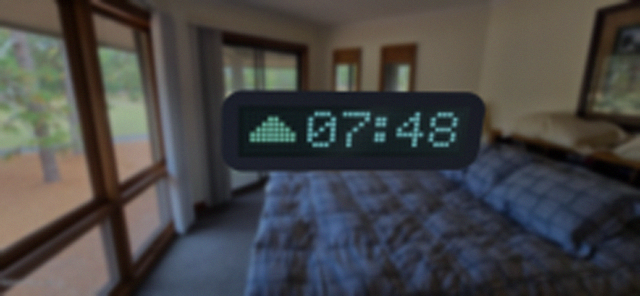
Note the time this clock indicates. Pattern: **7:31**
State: **7:48**
